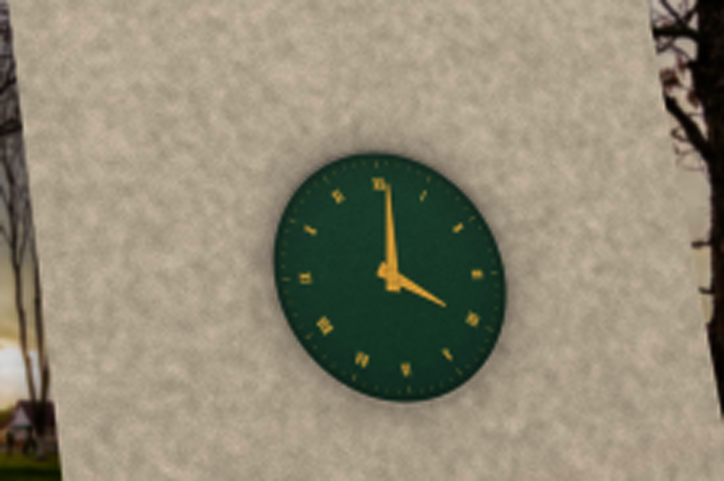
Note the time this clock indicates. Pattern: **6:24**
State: **4:01**
